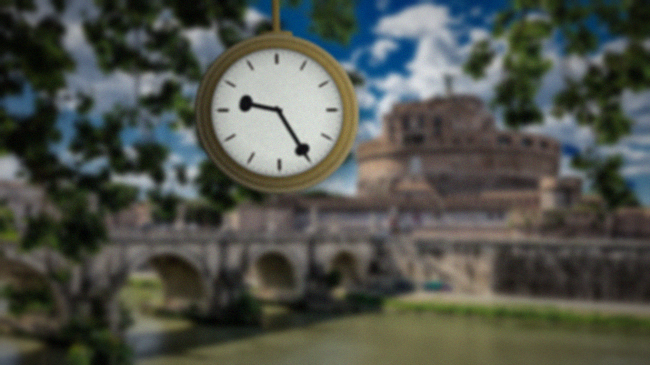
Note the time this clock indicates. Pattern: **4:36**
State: **9:25**
